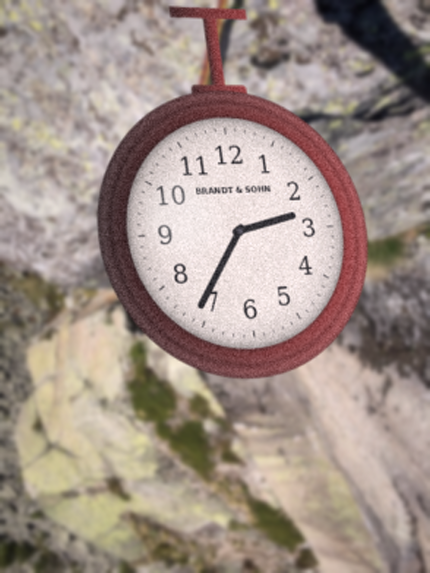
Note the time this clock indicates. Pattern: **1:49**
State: **2:36**
